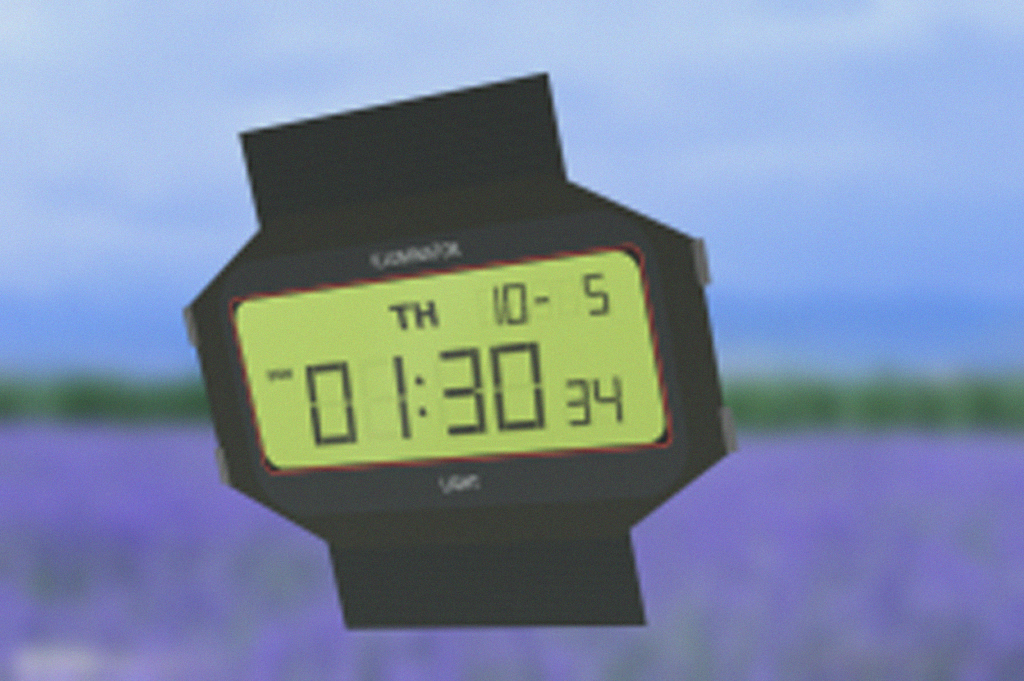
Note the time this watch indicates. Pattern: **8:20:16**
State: **1:30:34**
